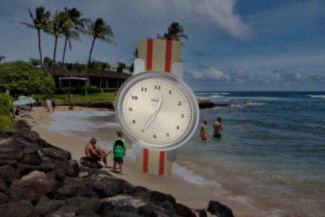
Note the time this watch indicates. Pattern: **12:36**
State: **12:35**
